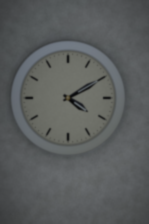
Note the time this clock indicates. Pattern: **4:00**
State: **4:10**
